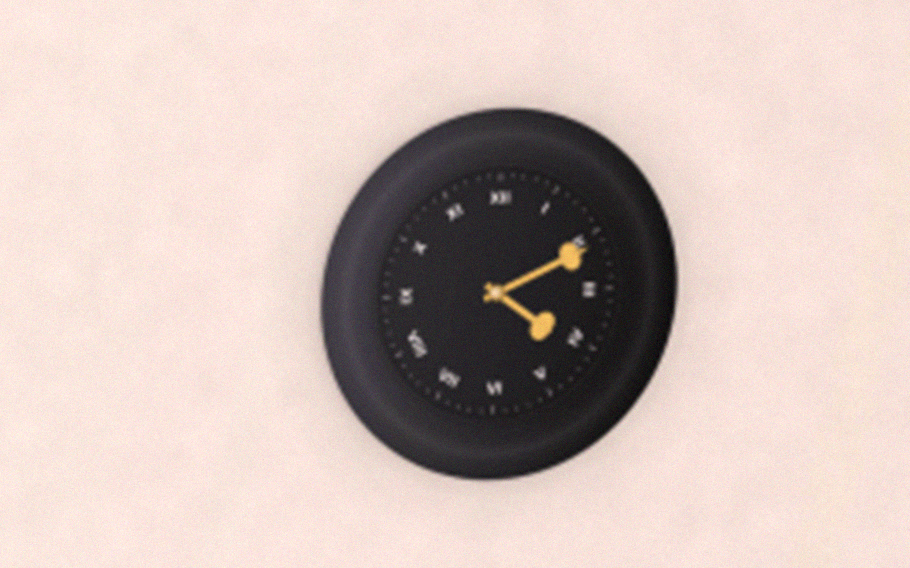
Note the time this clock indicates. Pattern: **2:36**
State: **4:11**
